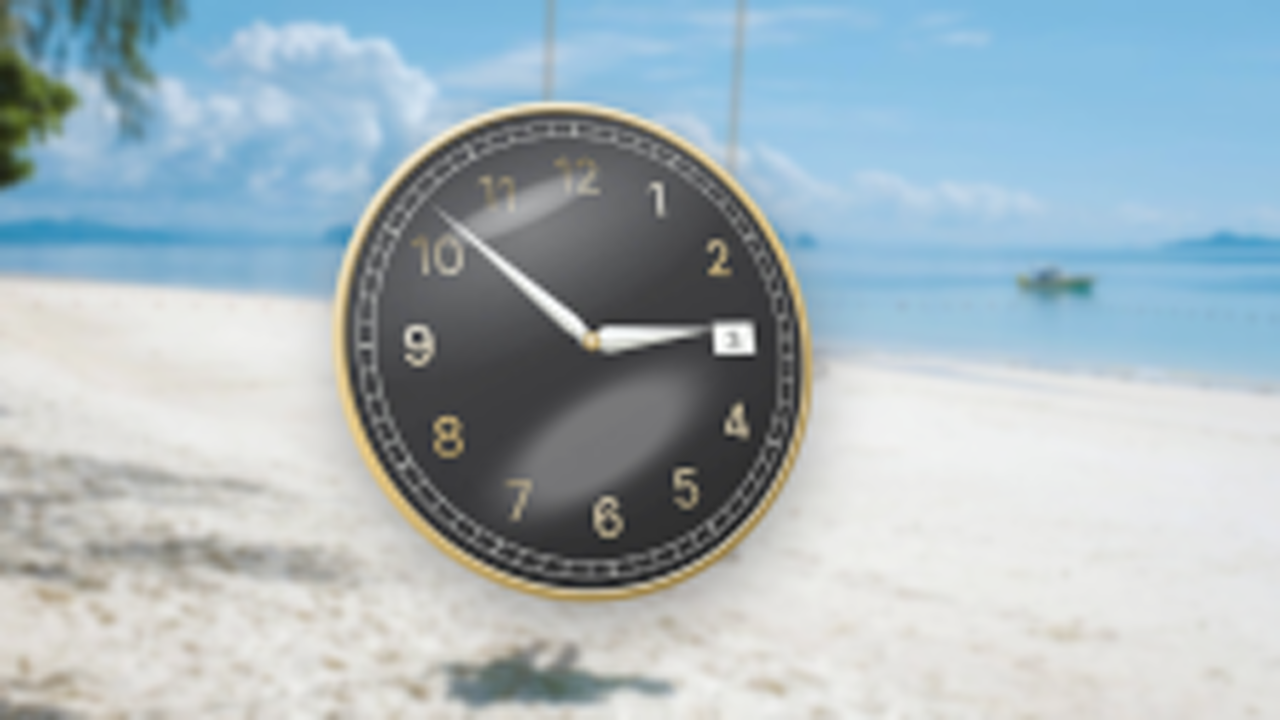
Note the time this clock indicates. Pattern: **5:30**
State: **2:52**
